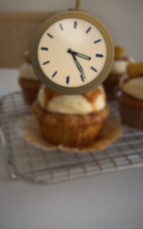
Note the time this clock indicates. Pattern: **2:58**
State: **3:24**
